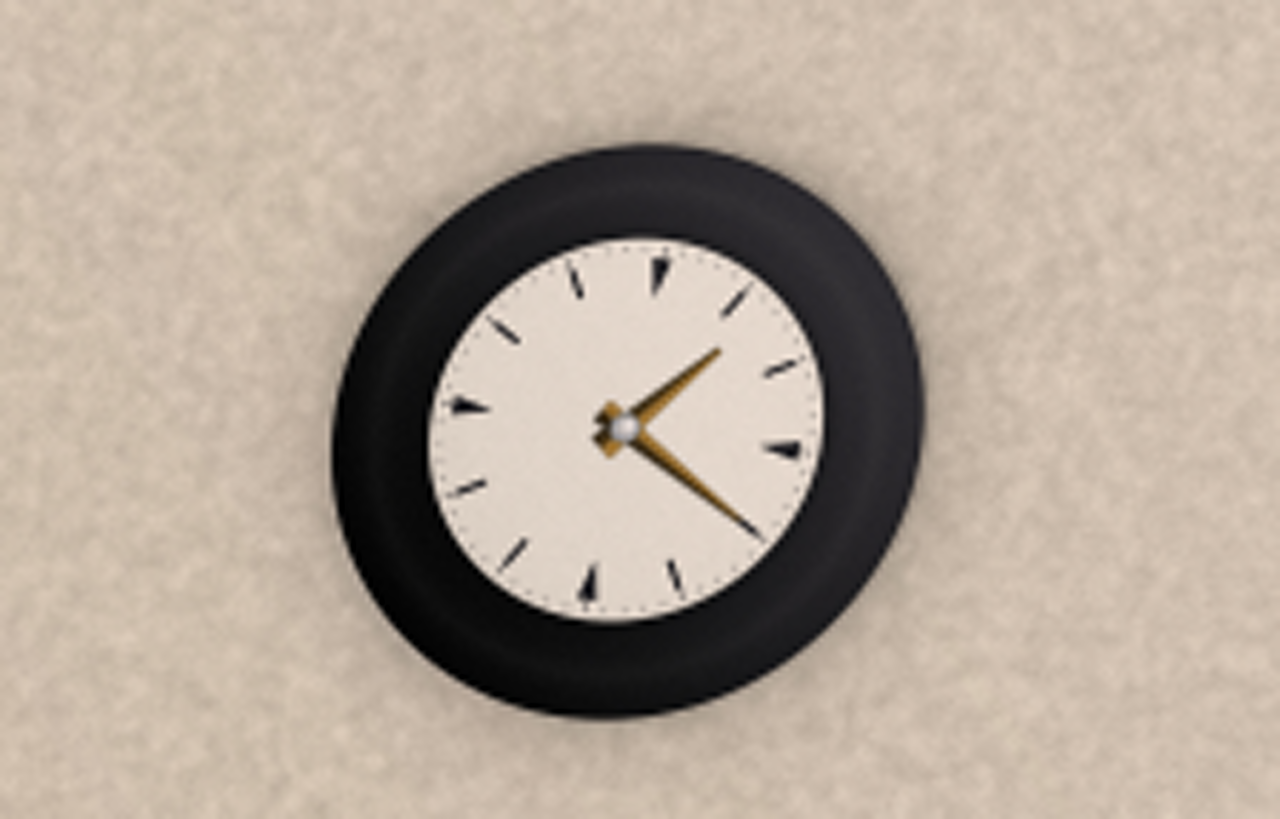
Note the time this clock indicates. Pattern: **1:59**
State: **1:20**
